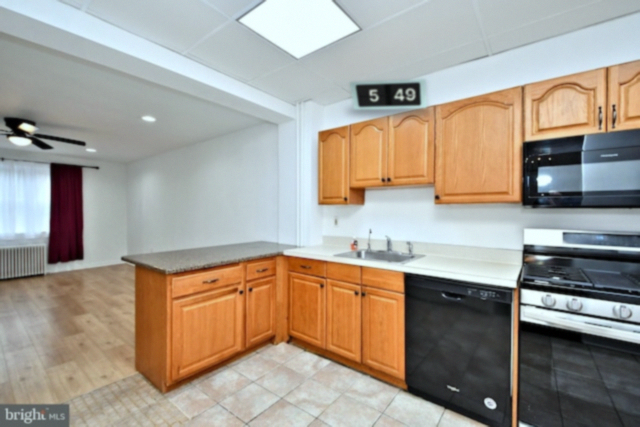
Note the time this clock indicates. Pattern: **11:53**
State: **5:49**
